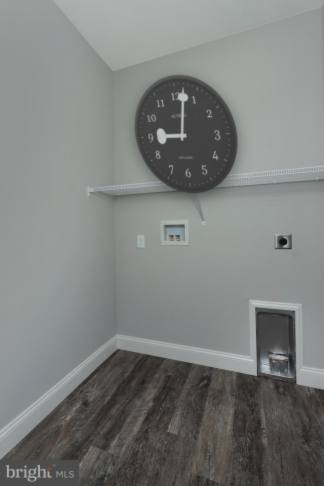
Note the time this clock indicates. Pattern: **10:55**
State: **9:02**
